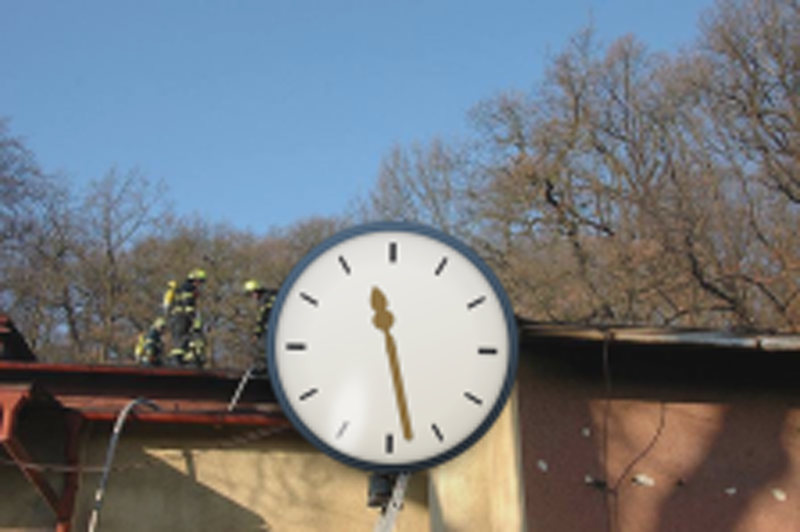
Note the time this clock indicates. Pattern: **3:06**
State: **11:28**
